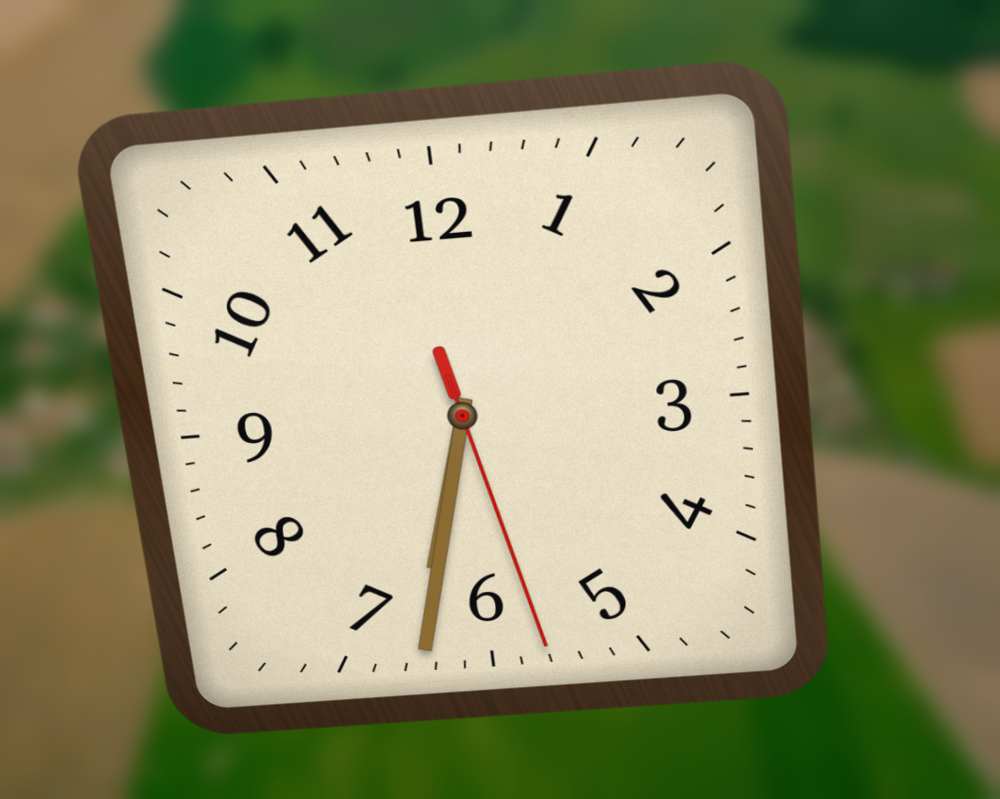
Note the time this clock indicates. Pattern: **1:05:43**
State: **6:32:28**
